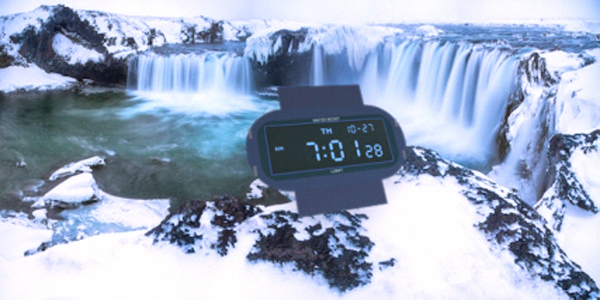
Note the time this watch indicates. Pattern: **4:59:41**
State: **7:01:28**
